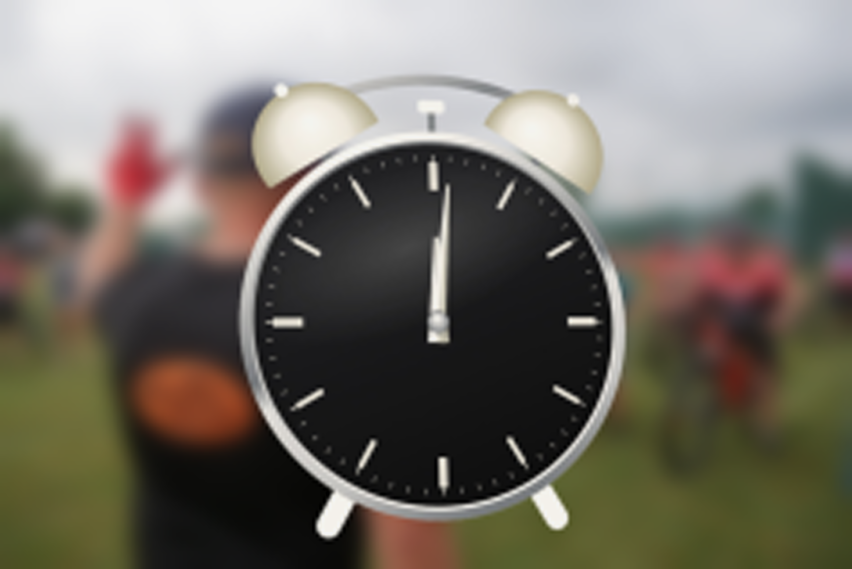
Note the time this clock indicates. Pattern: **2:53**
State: **12:01**
